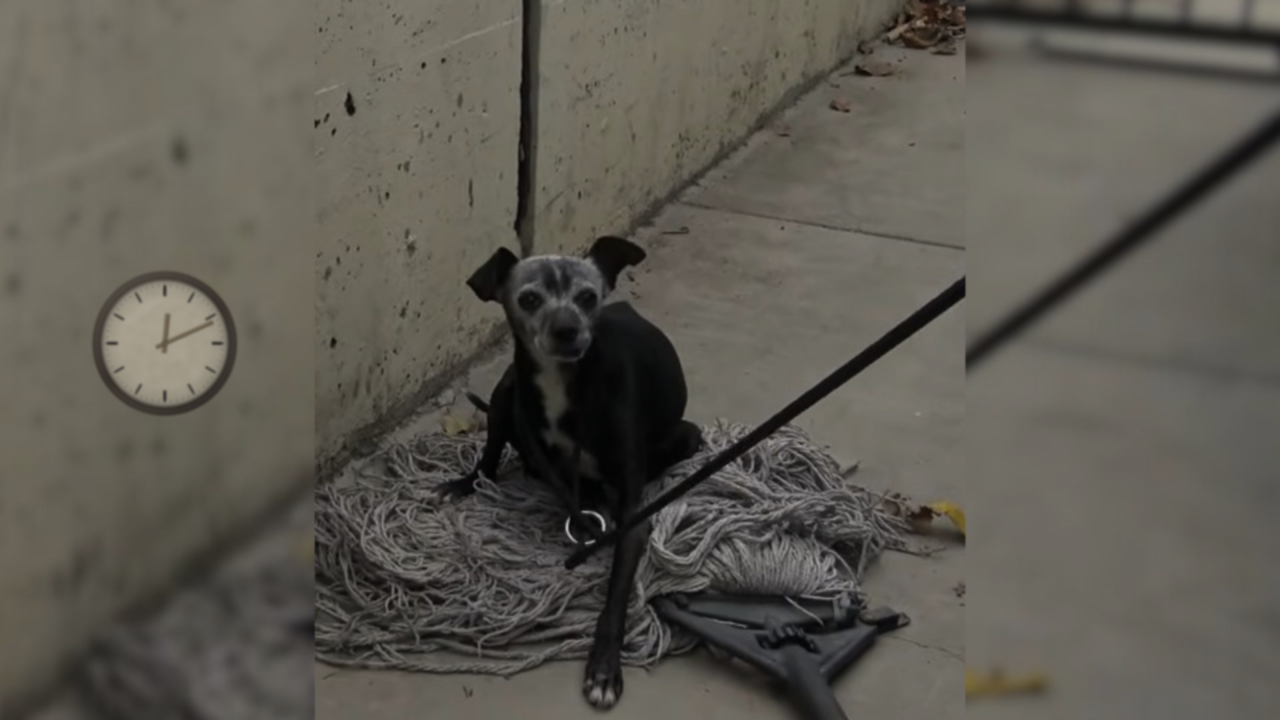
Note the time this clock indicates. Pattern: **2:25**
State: **12:11**
